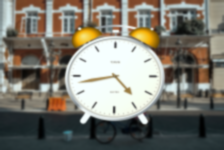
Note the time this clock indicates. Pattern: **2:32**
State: **4:43**
